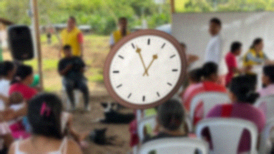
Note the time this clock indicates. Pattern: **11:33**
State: **12:56**
